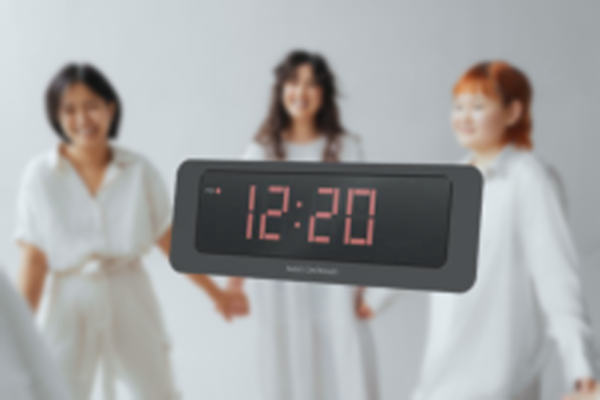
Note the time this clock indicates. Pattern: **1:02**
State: **12:20**
